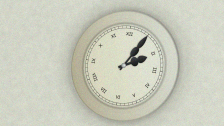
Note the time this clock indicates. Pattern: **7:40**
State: **2:05**
